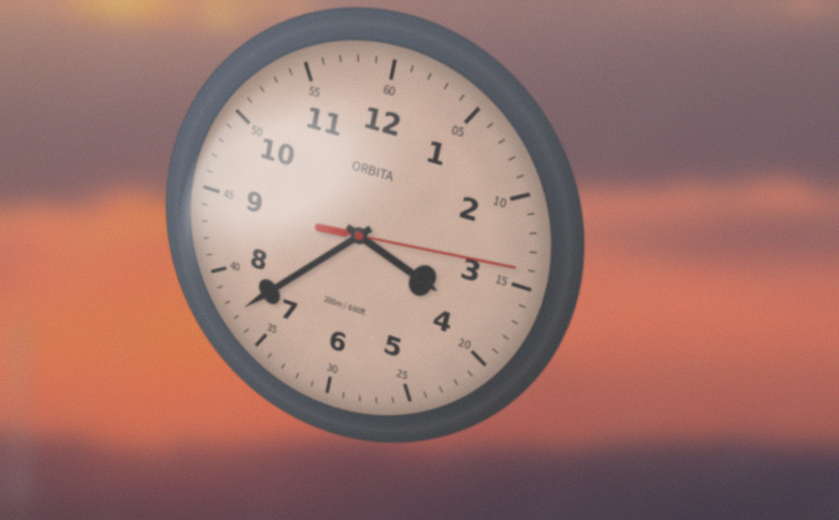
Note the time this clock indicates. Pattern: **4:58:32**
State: **3:37:14**
